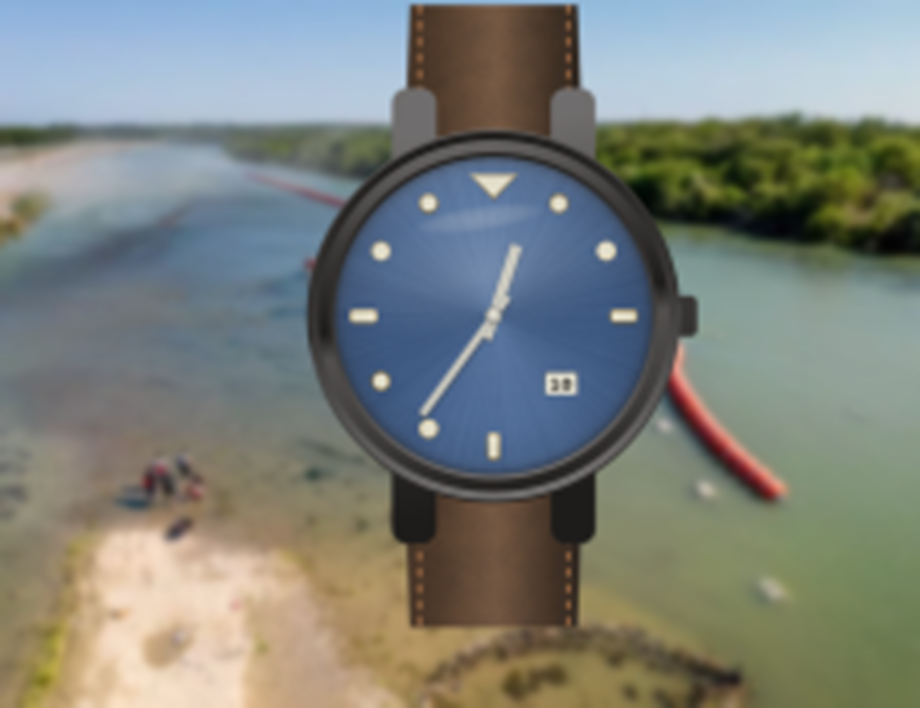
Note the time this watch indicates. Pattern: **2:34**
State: **12:36**
